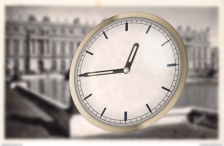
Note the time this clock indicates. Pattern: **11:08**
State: **12:45**
